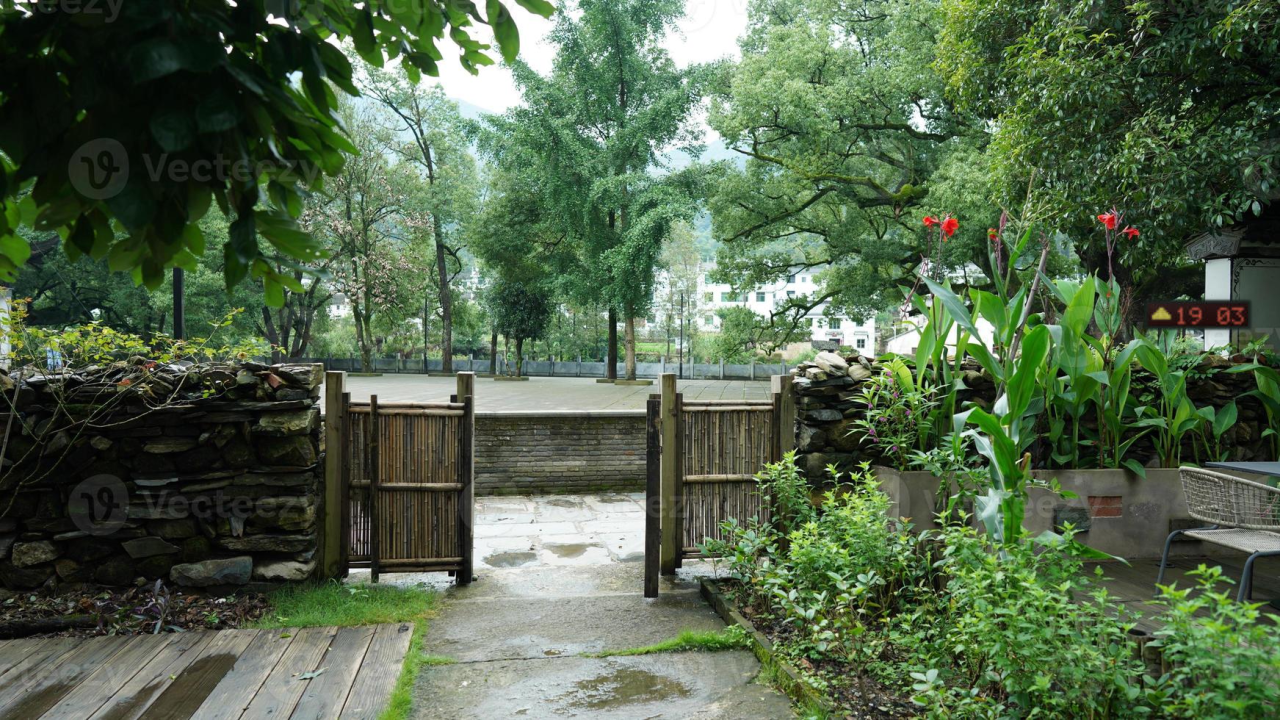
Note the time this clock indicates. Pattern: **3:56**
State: **19:03**
